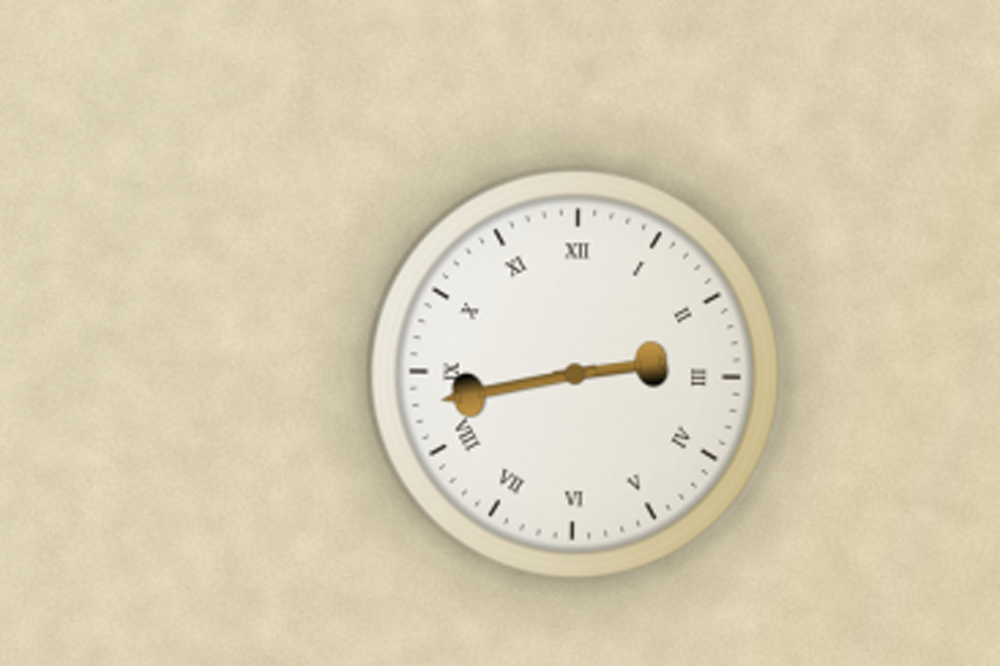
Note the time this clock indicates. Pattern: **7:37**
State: **2:43**
